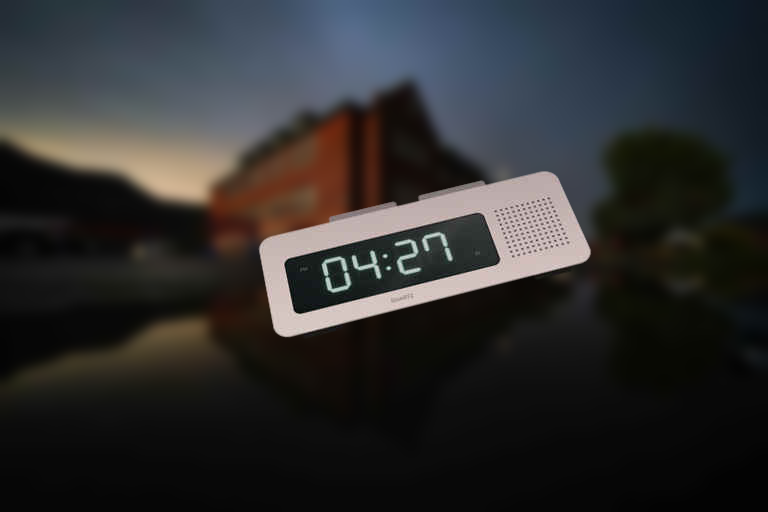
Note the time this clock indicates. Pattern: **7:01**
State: **4:27**
